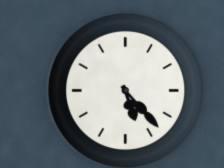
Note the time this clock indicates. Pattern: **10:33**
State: **5:23**
